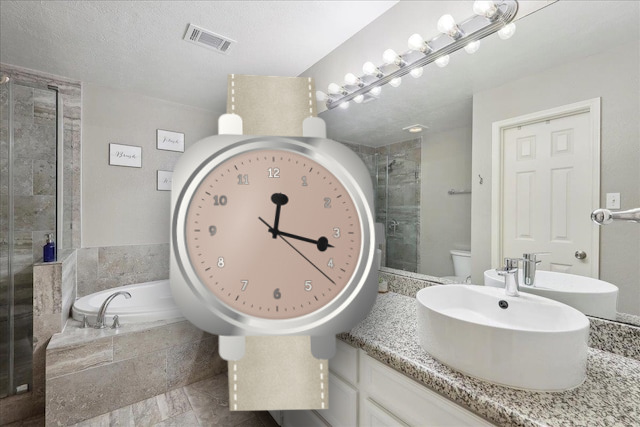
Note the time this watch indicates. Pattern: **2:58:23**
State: **12:17:22**
